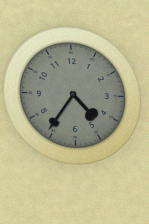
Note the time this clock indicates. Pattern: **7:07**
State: **4:36**
